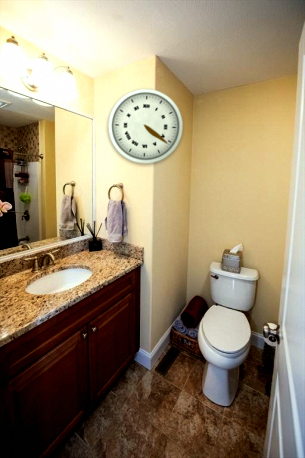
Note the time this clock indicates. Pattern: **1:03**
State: **4:21**
